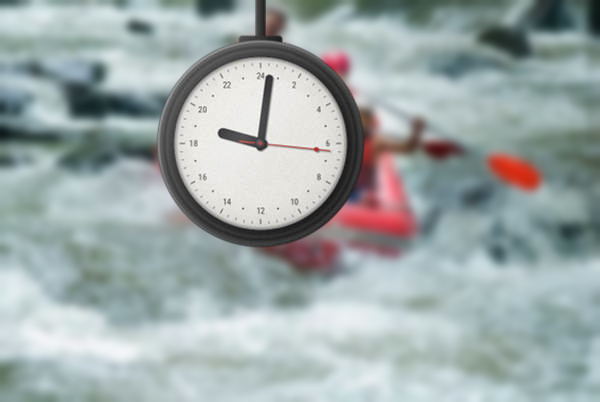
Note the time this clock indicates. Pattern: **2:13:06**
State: **19:01:16**
